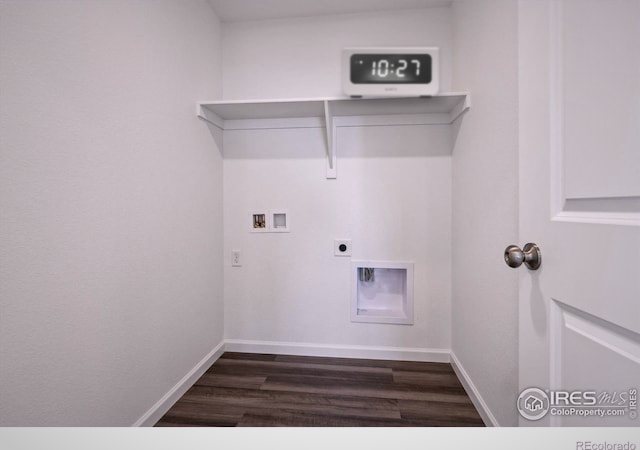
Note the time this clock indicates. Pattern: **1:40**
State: **10:27**
